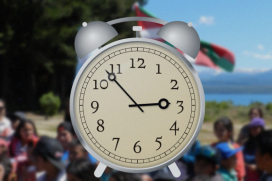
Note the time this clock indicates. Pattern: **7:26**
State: **2:53**
